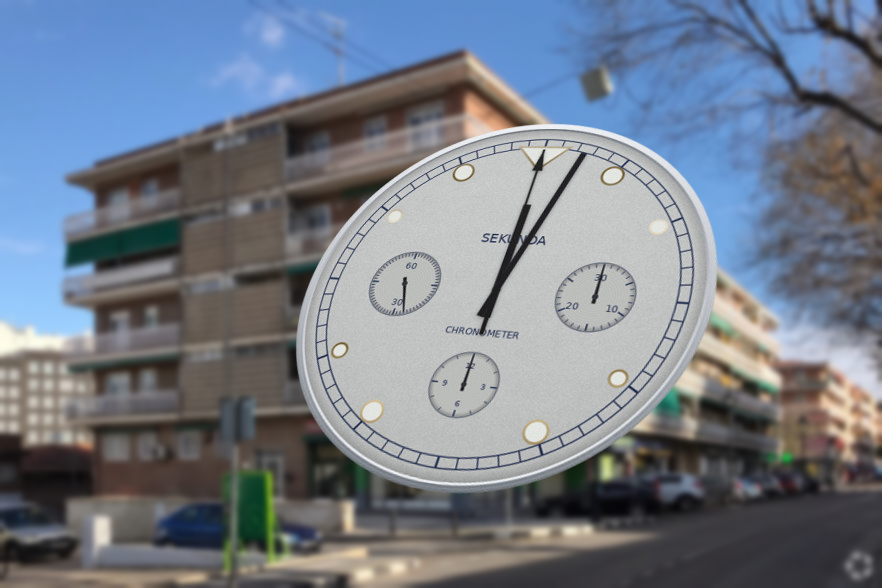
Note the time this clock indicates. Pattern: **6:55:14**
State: **12:02:27**
